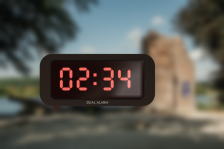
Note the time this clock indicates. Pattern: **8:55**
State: **2:34**
